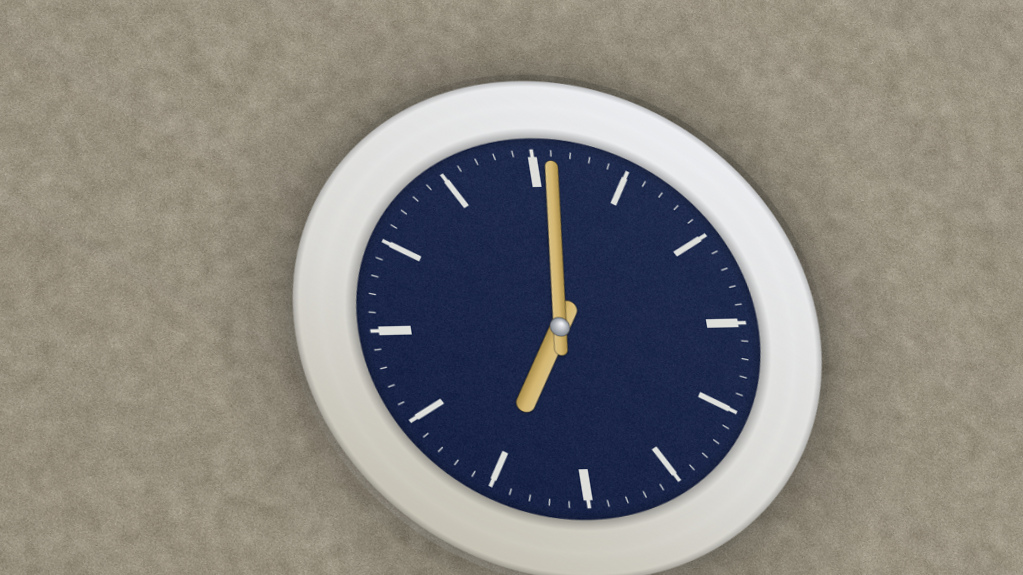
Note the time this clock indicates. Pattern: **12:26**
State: **7:01**
